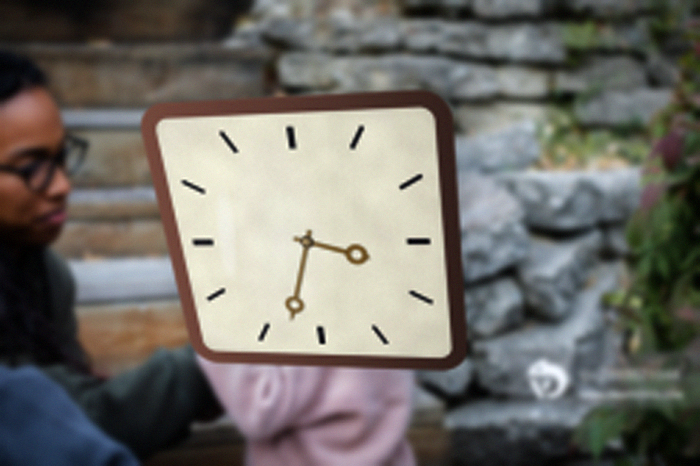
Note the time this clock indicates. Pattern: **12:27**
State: **3:33**
